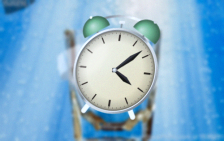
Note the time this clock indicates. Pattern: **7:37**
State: **4:08**
